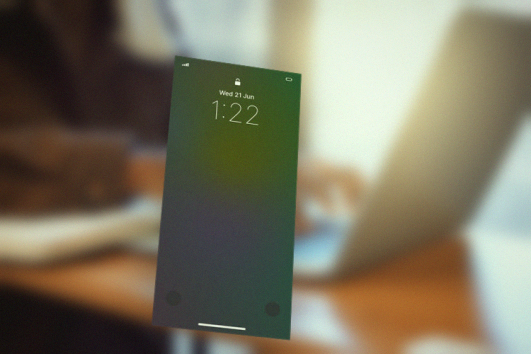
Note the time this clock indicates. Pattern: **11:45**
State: **1:22**
